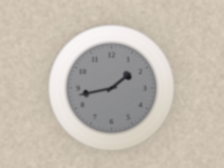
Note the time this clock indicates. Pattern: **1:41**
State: **1:43**
